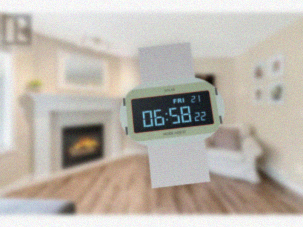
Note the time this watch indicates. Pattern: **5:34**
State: **6:58**
